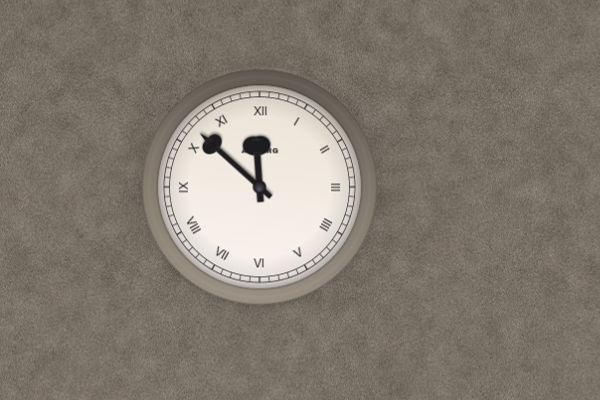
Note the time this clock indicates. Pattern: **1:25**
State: **11:52**
